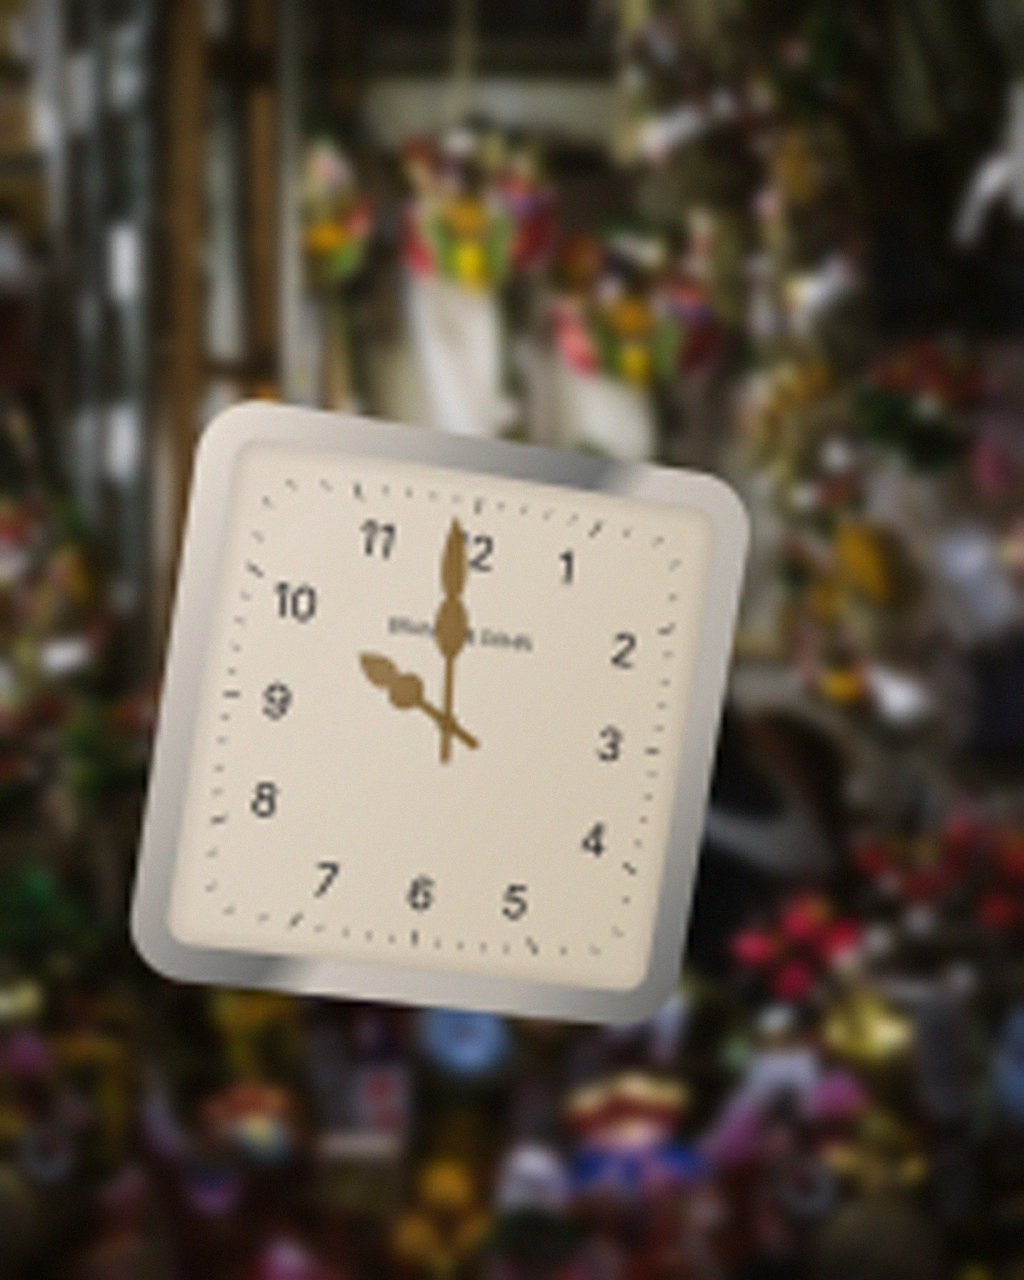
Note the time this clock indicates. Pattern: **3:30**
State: **9:59**
